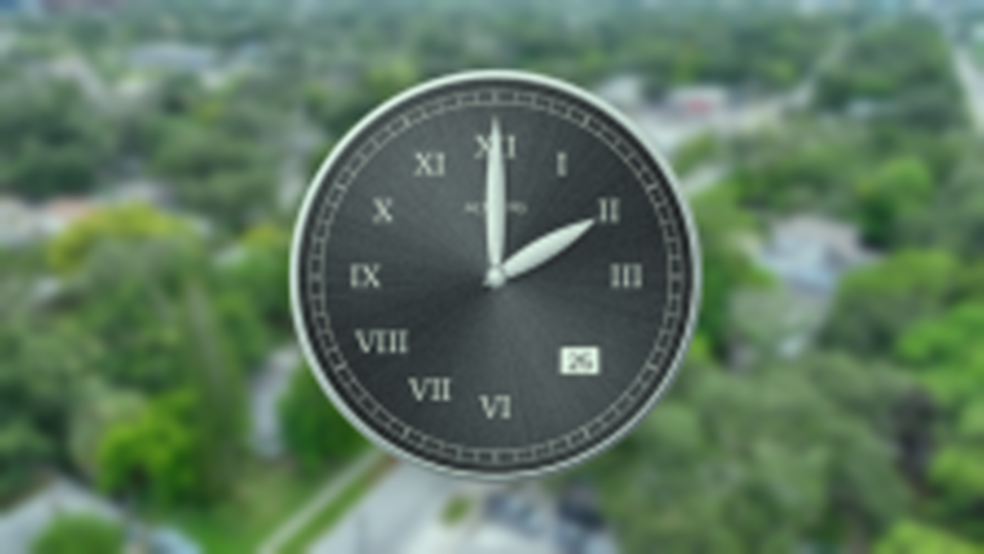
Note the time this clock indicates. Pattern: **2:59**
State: **2:00**
